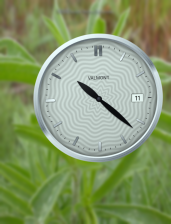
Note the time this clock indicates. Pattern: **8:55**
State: **10:22**
